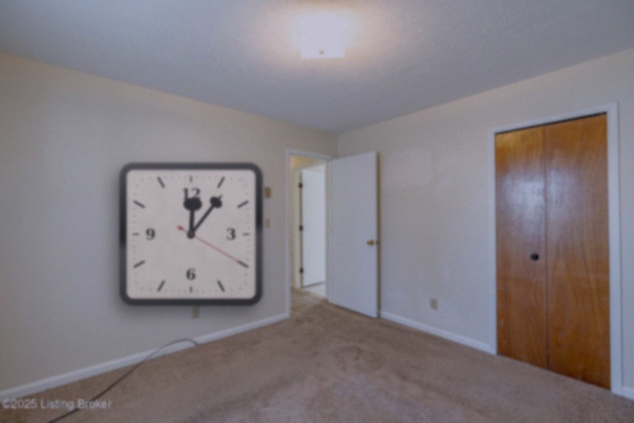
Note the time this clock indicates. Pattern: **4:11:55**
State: **12:06:20**
